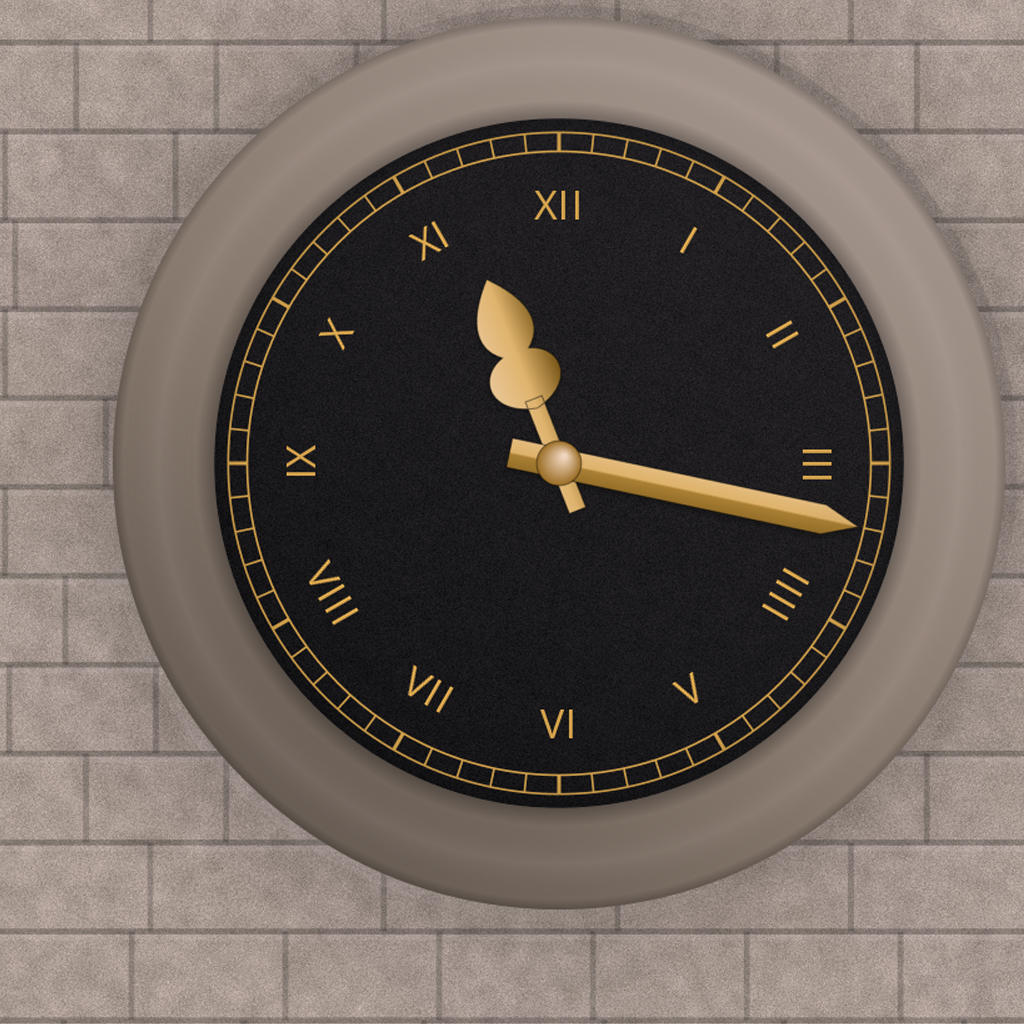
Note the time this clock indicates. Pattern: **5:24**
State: **11:17**
